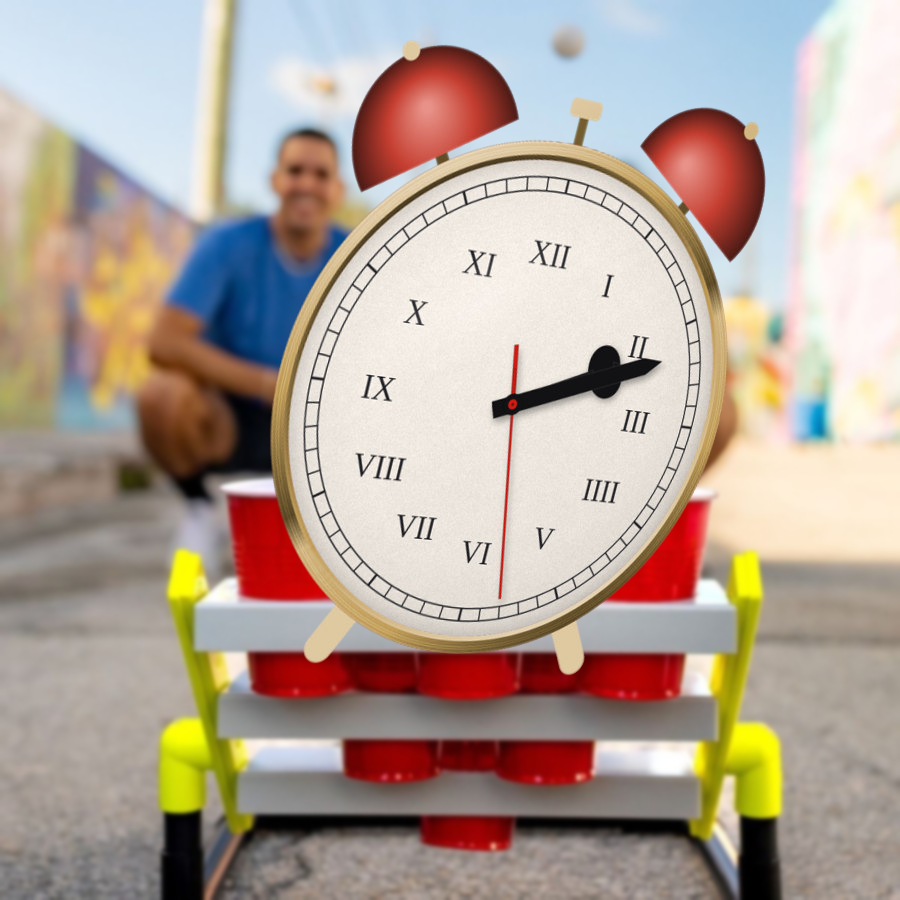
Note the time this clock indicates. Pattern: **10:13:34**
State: **2:11:28**
